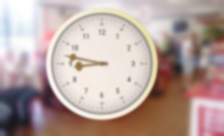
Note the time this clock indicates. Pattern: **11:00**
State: **8:47**
